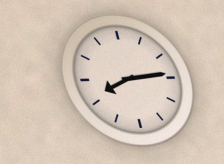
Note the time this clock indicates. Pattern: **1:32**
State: **8:14**
